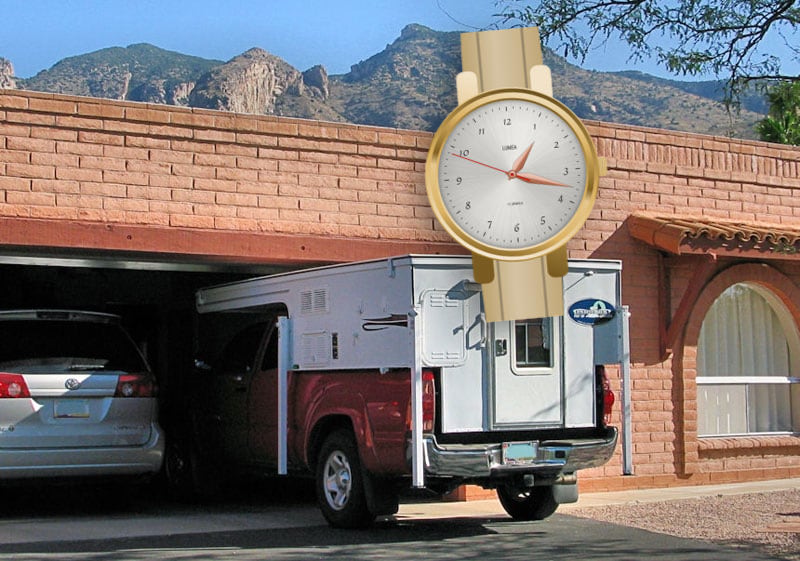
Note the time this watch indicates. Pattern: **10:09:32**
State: **1:17:49**
